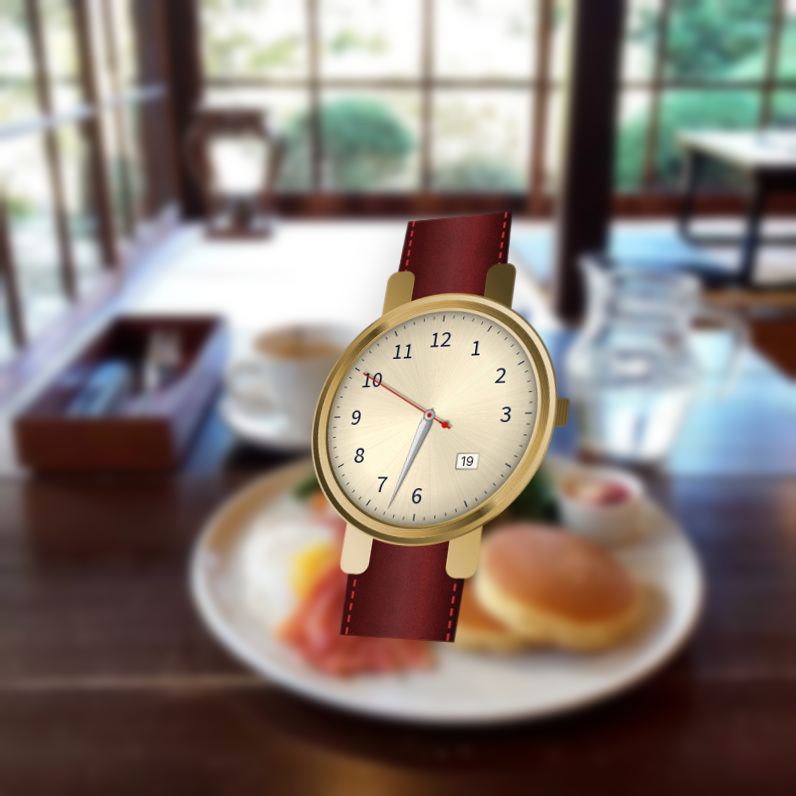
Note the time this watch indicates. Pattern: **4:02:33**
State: **6:32:50**
